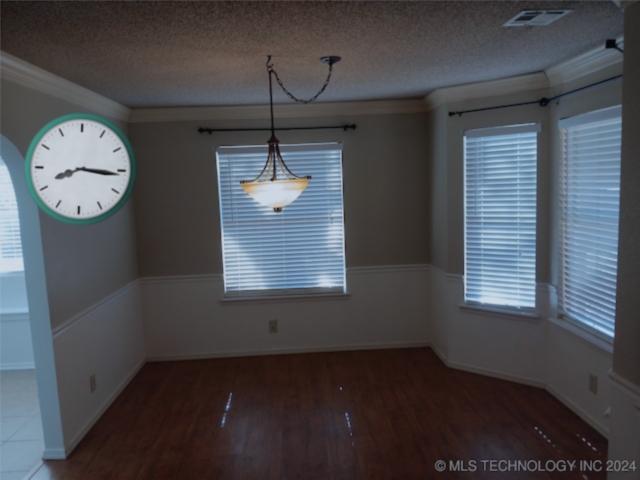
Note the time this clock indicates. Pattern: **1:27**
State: **8:16**
